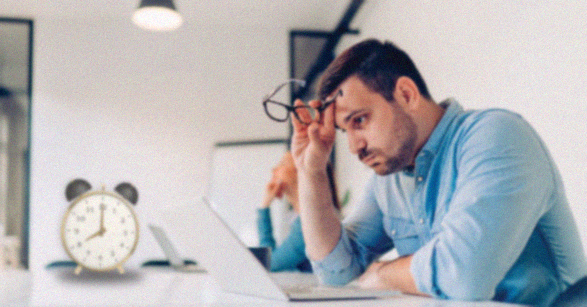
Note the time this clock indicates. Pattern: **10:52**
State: **8:00**
